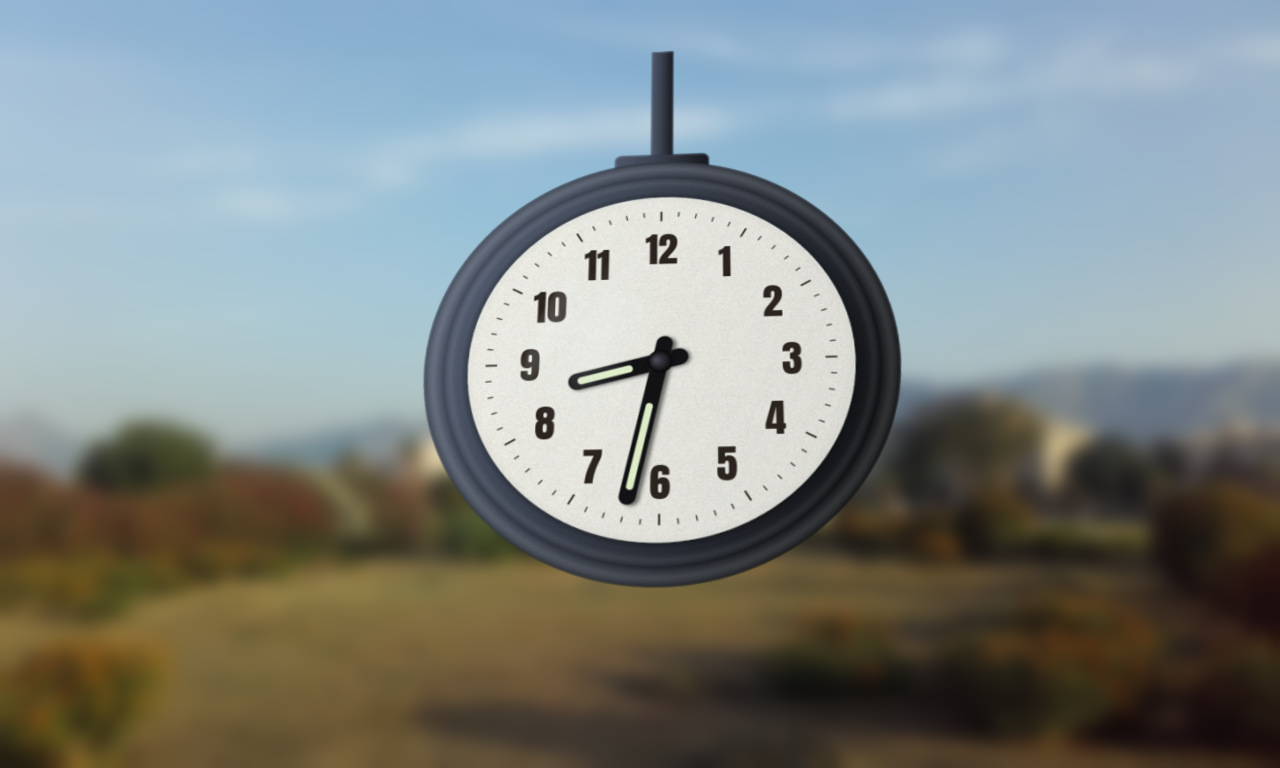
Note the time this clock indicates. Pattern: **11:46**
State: **8:32**
